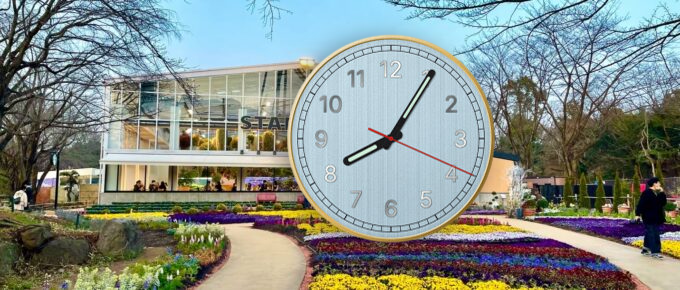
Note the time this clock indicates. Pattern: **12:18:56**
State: **8:05:19**
